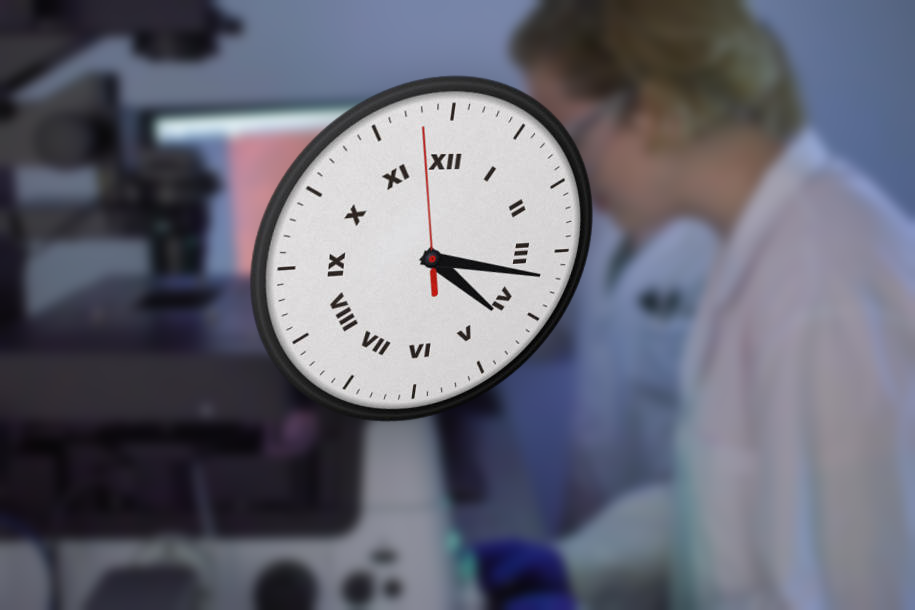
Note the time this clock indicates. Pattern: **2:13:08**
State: **4:16:58**
